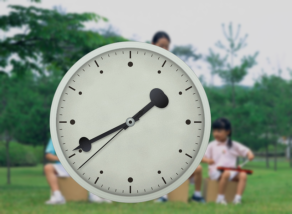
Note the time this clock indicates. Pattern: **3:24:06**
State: **1:40:38**
